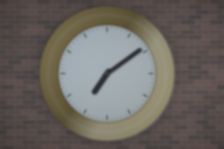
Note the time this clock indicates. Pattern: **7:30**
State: **7:09**
